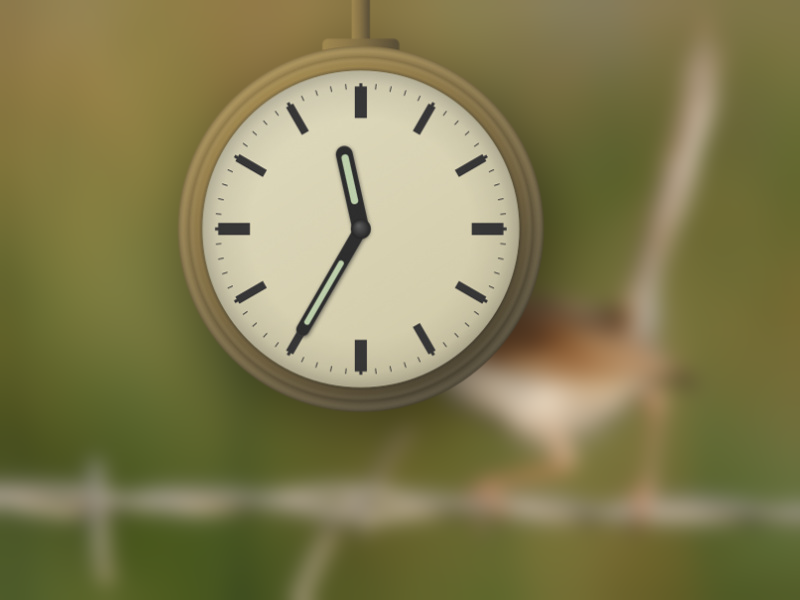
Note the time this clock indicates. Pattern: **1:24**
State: **11:35**
